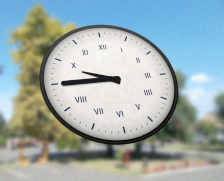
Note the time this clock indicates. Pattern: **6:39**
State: **9:45**
